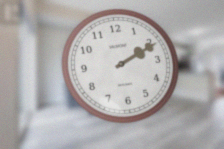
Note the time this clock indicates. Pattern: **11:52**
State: **2:11**
